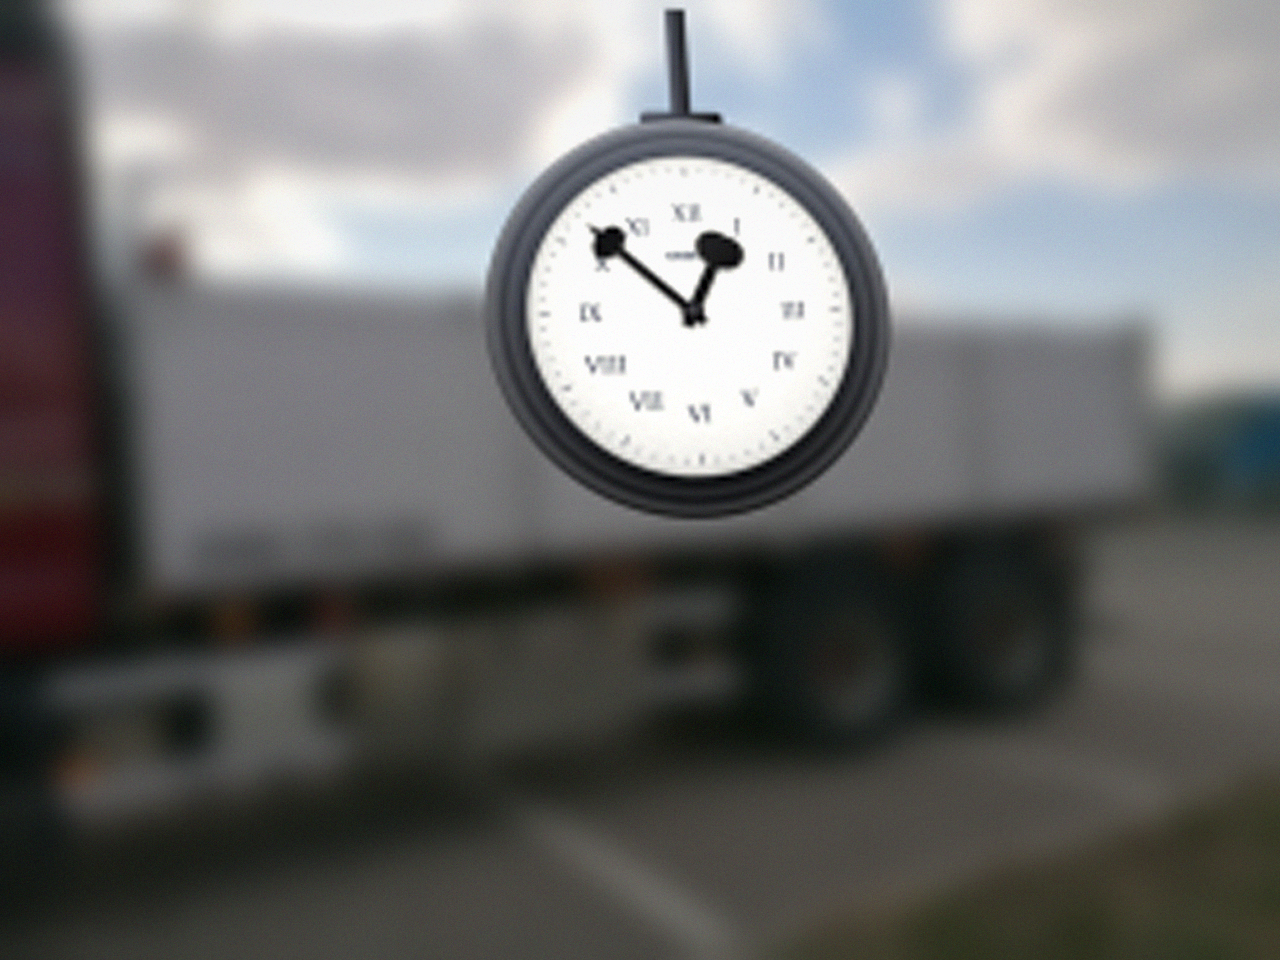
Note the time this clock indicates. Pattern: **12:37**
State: **12:52**
